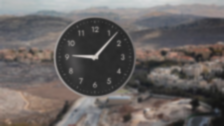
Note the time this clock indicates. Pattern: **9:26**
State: **9:07**
